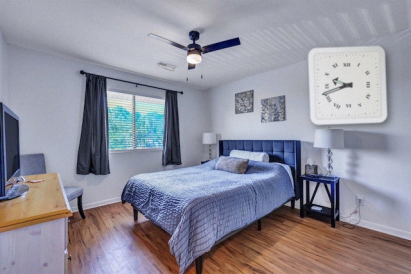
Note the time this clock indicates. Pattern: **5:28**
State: **9:42**
